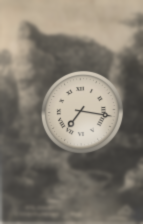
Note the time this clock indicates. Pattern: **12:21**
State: **7:17**
